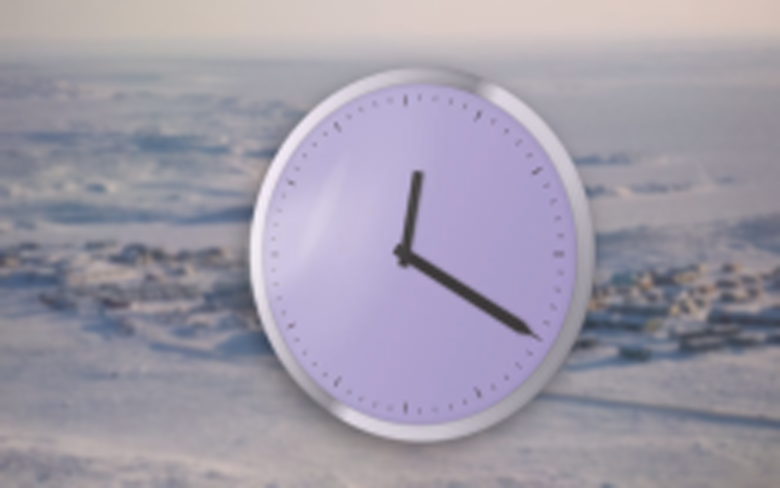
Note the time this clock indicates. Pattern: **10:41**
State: **12:20**
